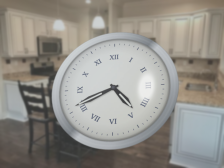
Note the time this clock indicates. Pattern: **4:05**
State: **4:41**
